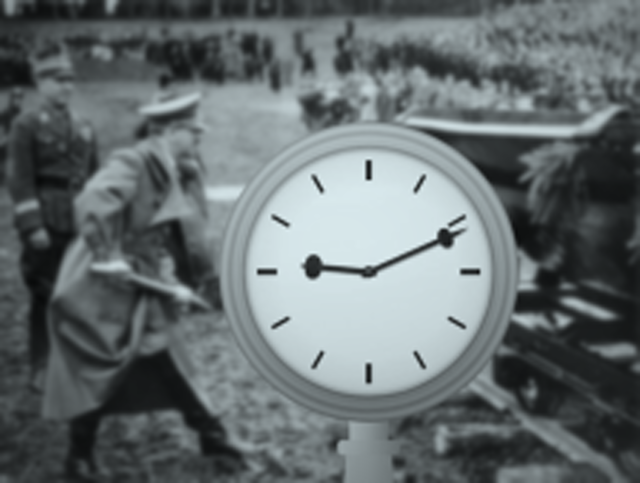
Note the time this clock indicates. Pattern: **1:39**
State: **9:11**
